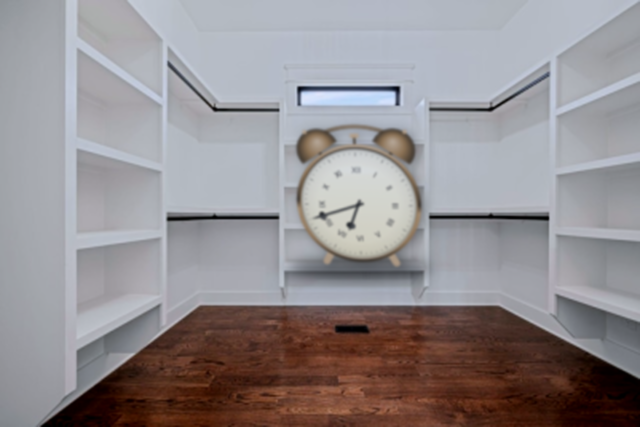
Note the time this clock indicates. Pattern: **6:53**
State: **6:42**
